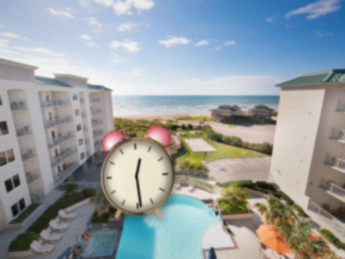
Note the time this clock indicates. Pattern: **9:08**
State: **12:29**
